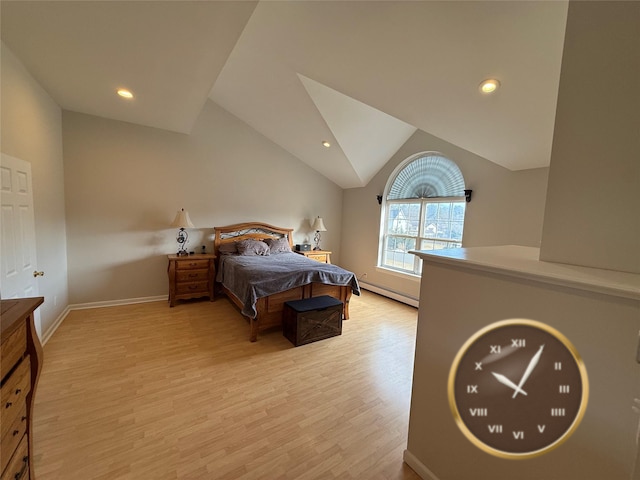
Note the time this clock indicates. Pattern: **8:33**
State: **10:05**
